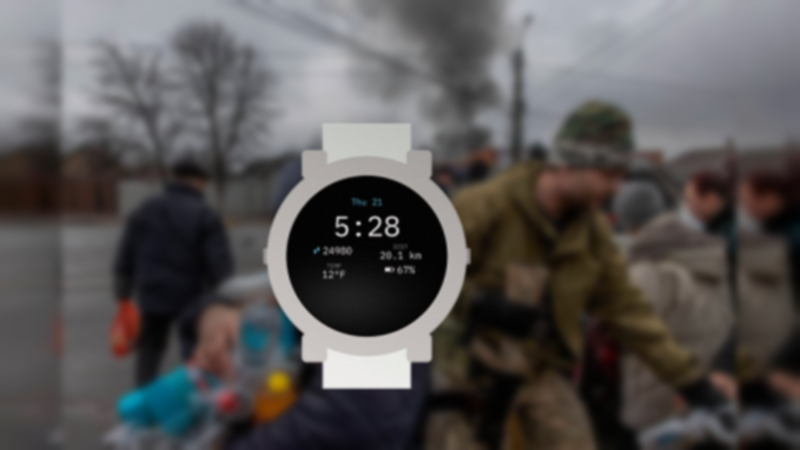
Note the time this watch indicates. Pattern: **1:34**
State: **5:28**
